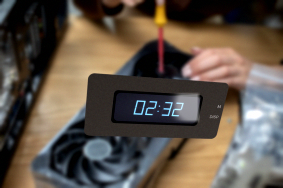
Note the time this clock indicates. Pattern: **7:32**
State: **2:32**
